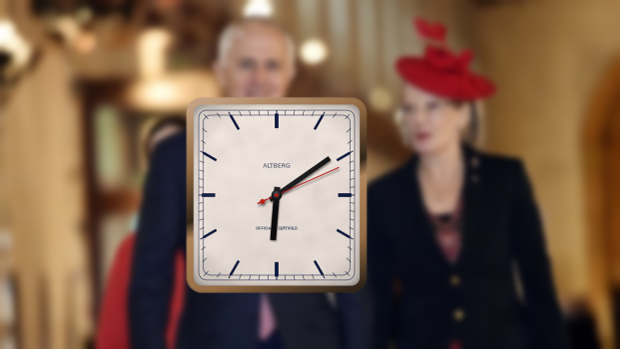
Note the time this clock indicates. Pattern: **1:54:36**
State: **6:09:11**
